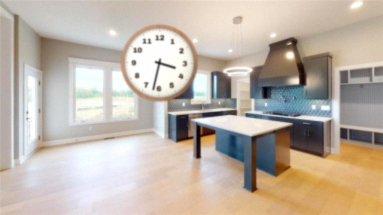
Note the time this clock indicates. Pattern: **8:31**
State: **3:32**
